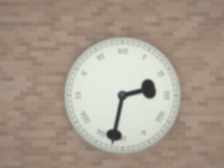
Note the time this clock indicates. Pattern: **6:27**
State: **2:32**
